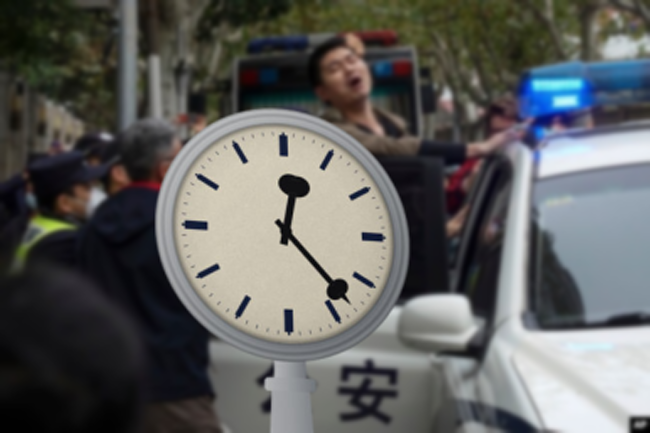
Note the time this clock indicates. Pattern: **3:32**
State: **12:23**
